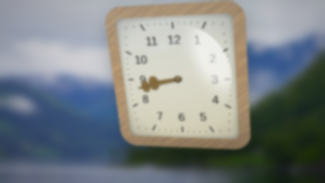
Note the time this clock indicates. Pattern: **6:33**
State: **8:43**
